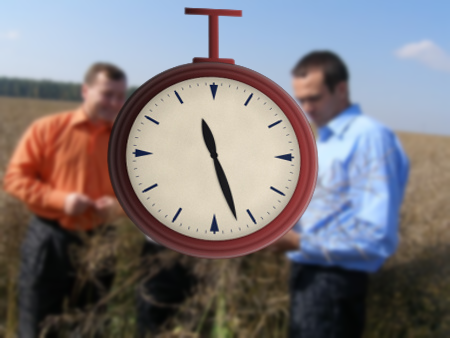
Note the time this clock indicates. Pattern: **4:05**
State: **11:27**
